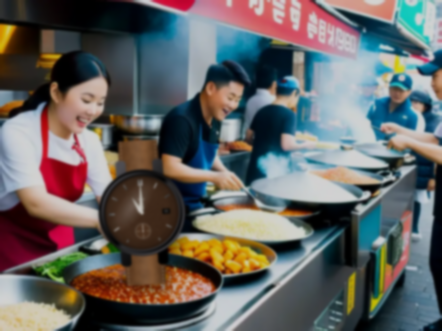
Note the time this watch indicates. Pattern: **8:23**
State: **11:00**
